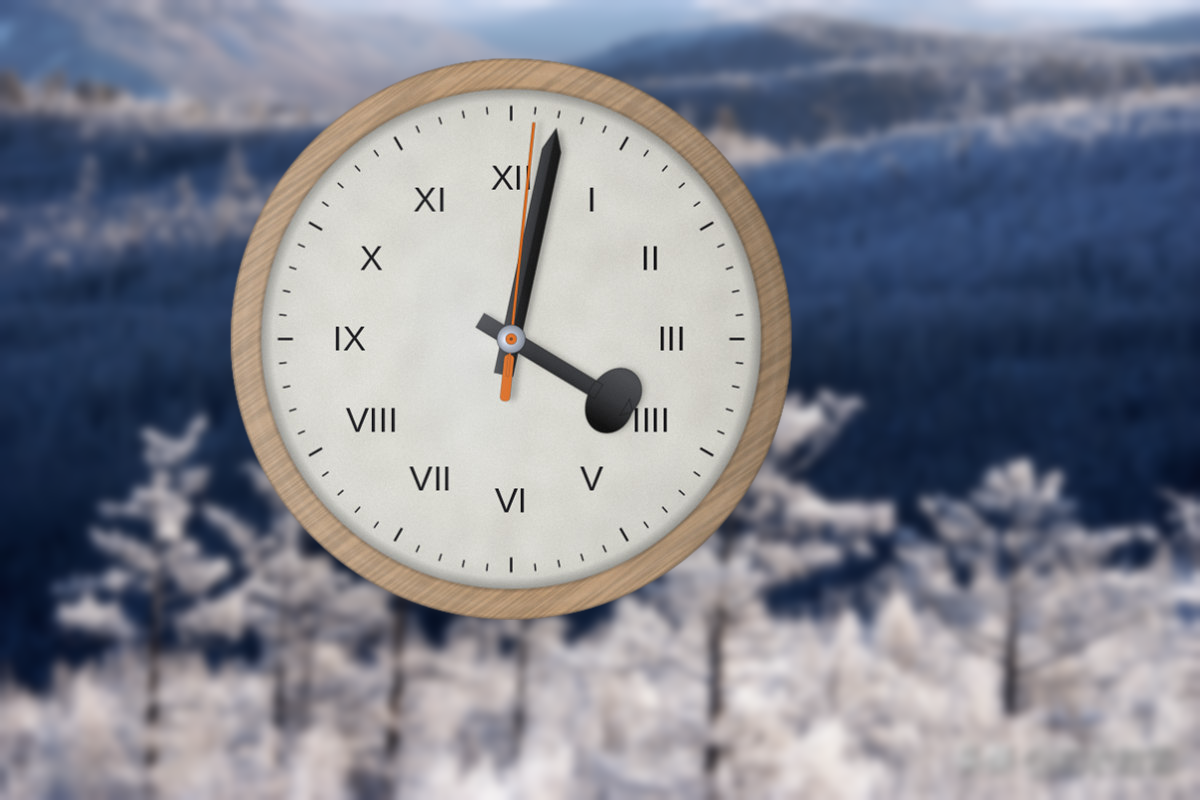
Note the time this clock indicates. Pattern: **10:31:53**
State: **4:02:01**
